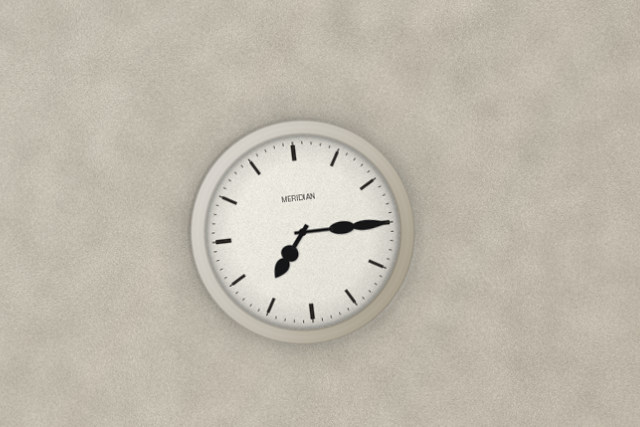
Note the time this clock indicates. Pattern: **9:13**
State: **7:15**
